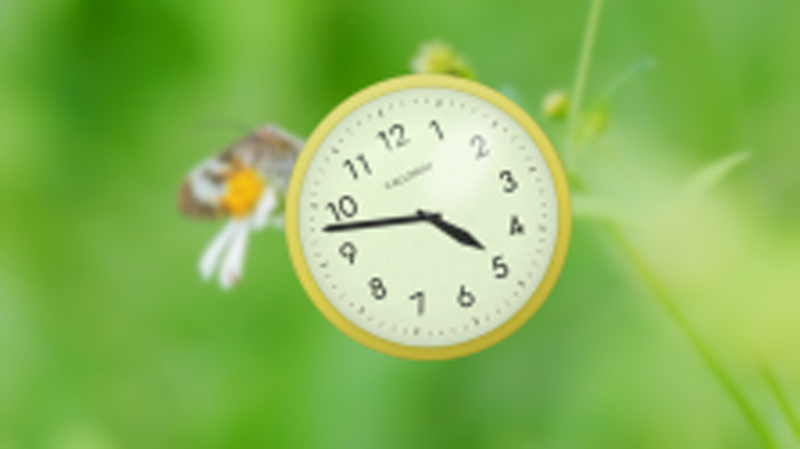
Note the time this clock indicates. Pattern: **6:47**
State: **4:48**
